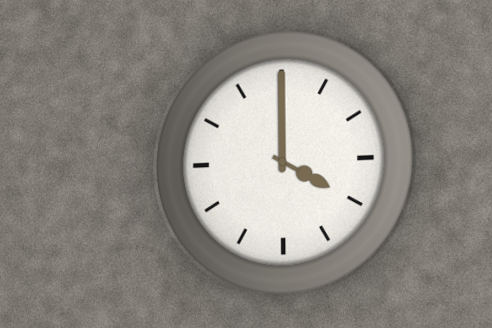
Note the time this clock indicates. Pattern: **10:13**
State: **4:00**
